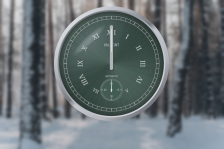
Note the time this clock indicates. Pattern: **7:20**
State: **12:00**
